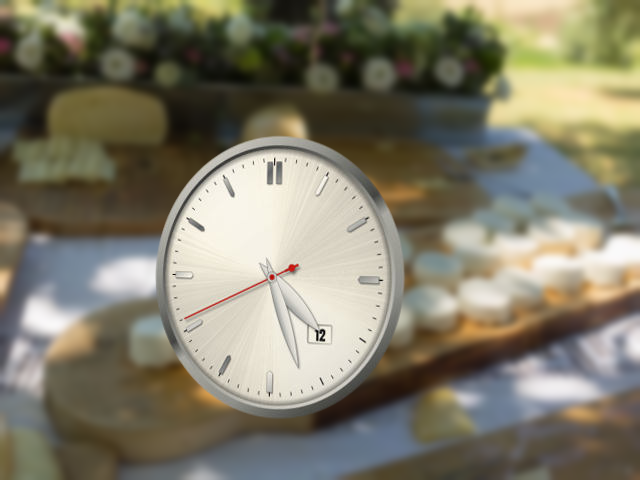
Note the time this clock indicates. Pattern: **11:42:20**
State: **4:26:41**
